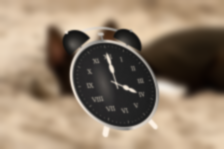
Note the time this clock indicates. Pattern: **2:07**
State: **4:00**
